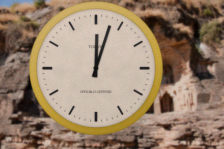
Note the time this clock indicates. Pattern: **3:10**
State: **12:03**
